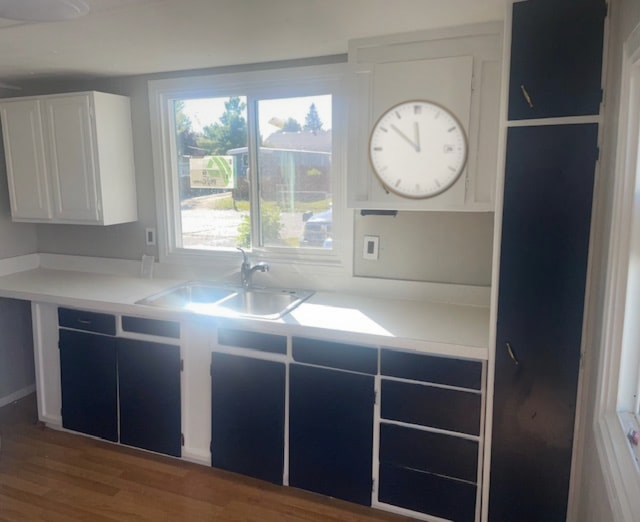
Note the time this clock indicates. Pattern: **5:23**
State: **11:52**
